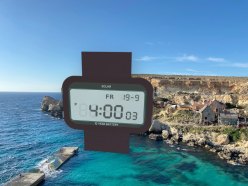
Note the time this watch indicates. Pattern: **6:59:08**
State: **4:00:03**
